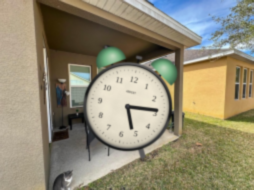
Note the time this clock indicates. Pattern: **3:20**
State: **5:14**
